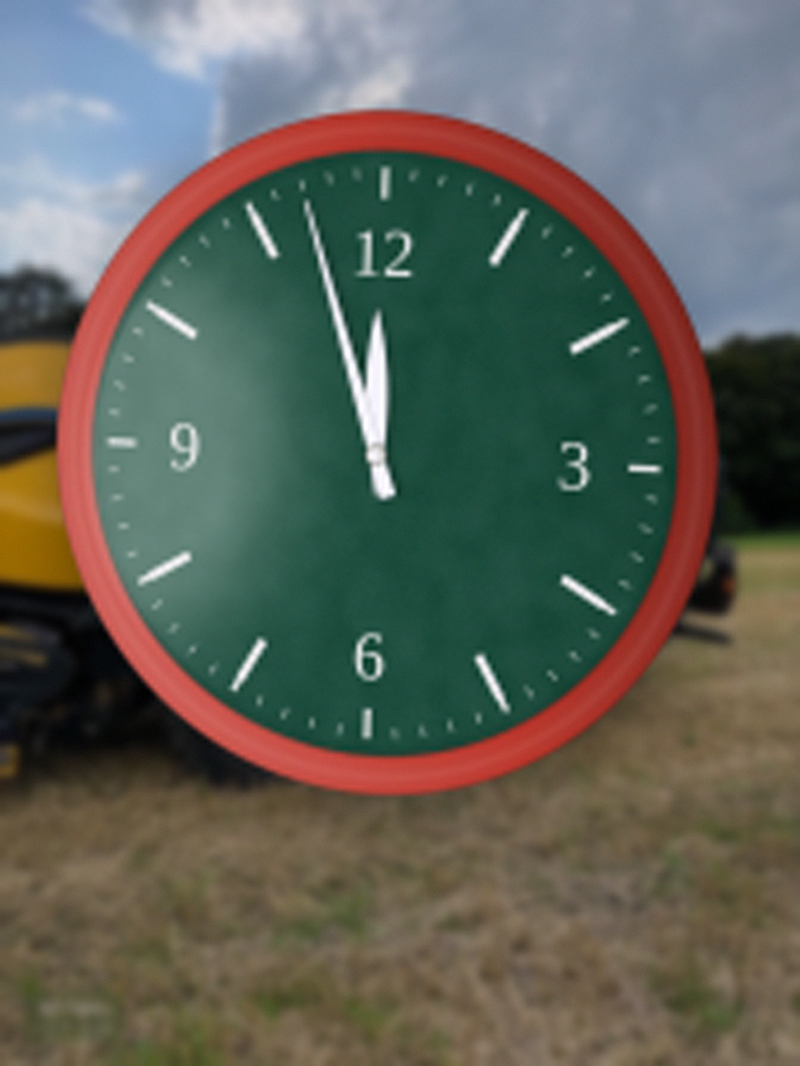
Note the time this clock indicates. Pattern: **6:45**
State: **11:57**
